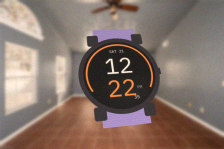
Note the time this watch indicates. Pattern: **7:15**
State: **12:22**
